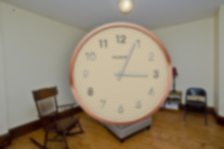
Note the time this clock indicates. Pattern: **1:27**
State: **3:04**
